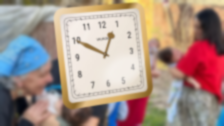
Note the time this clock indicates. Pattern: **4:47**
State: **12:50**
